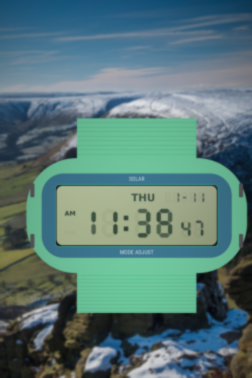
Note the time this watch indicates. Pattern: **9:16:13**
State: **11:38:47**
